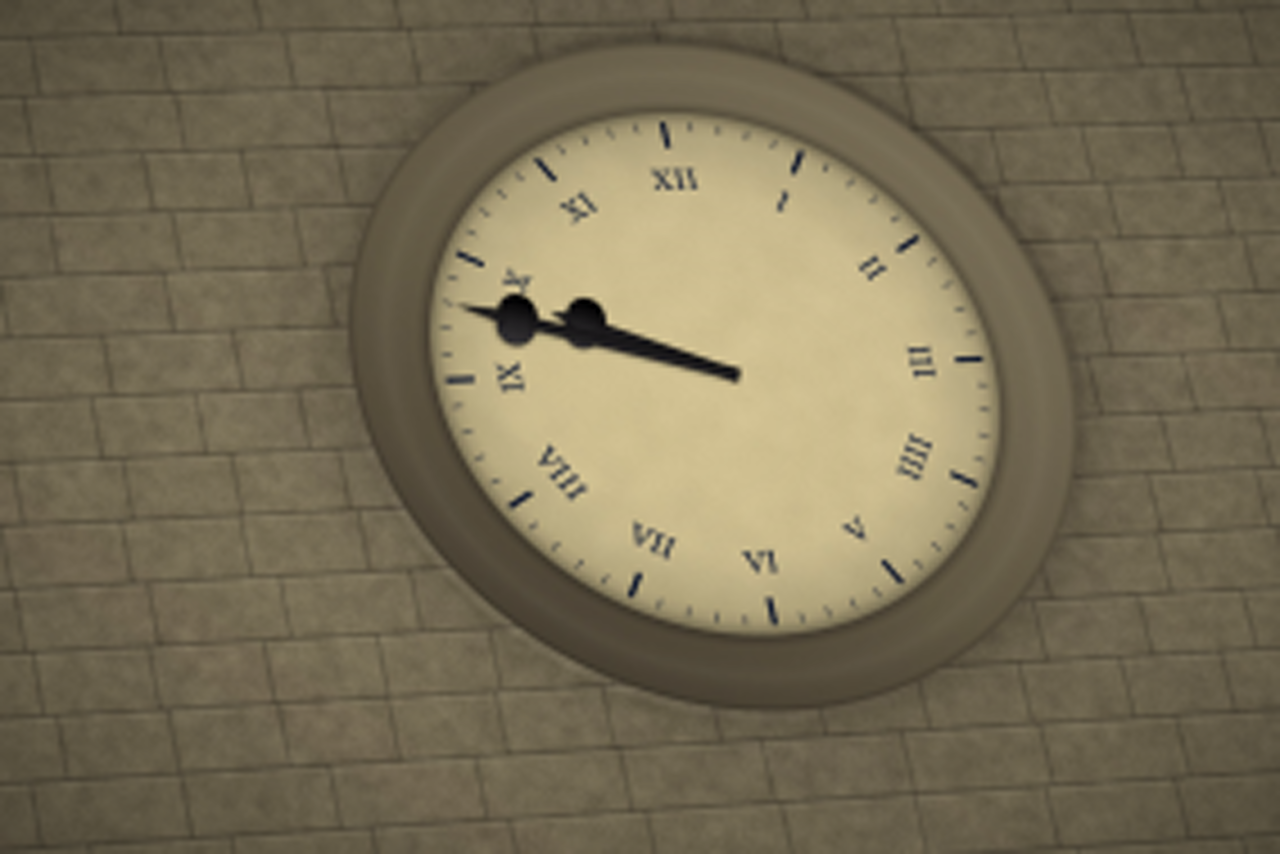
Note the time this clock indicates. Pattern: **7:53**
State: **9:48**
